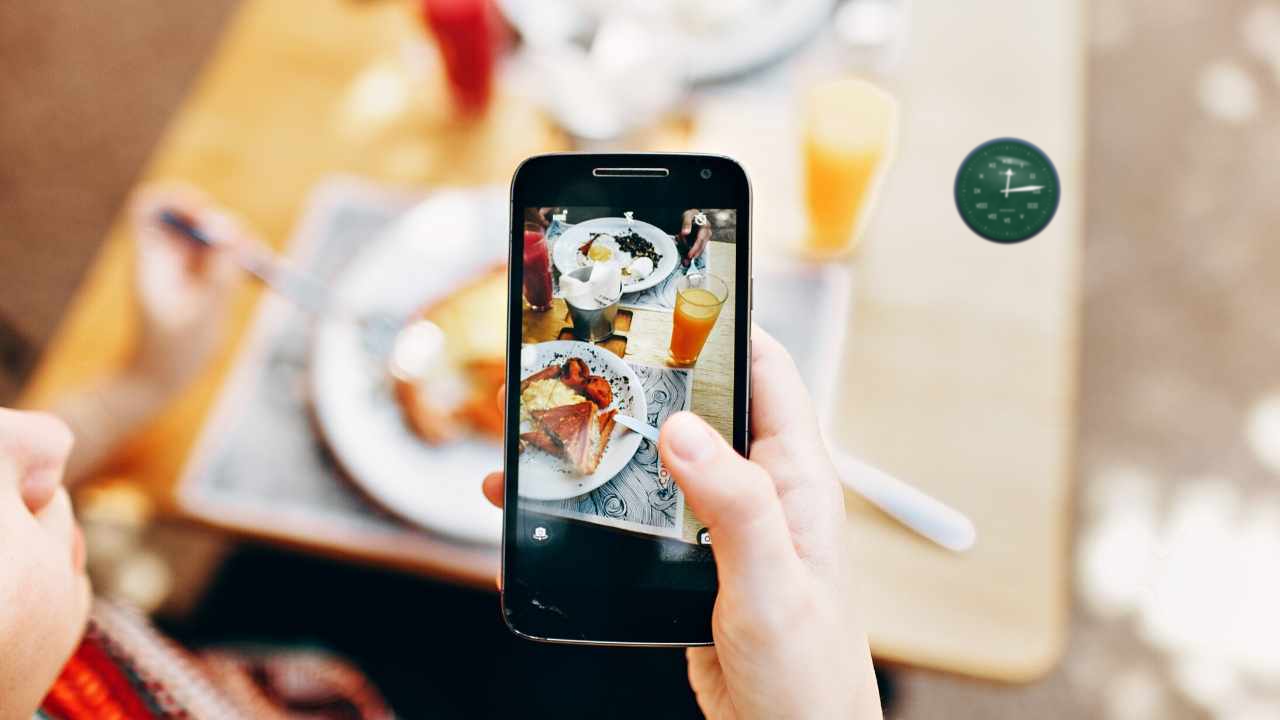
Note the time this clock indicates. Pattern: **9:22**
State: **12:14**
